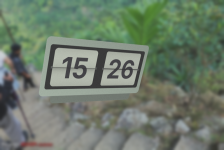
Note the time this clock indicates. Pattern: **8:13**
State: **15:26**
